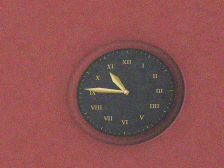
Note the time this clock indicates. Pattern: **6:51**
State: **10:46**
